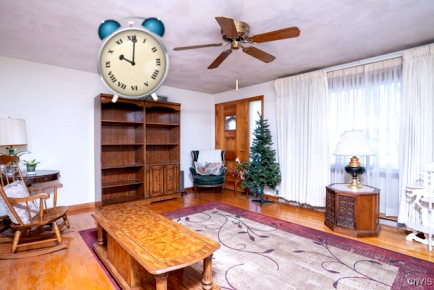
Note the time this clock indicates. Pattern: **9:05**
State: **10:01**
